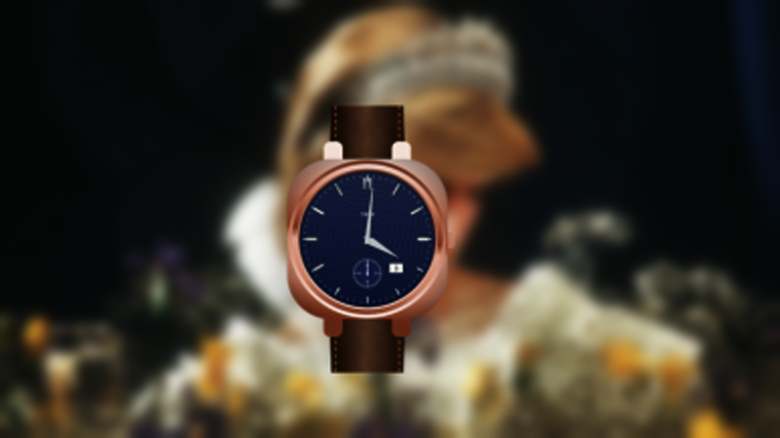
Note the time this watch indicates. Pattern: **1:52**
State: **4:01**
